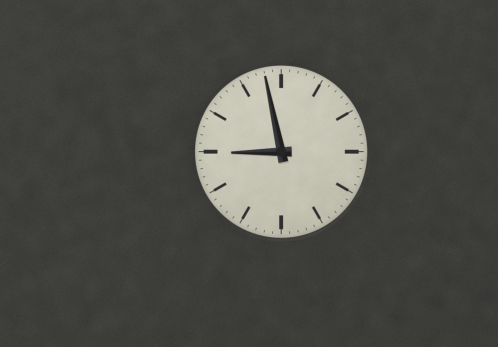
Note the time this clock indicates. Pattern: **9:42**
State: **8:58**
